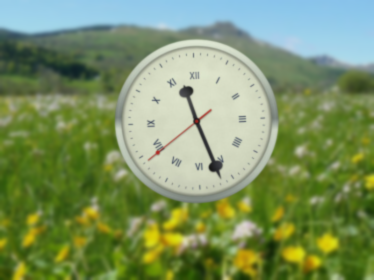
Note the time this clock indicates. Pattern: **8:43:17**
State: **11:26:39**
